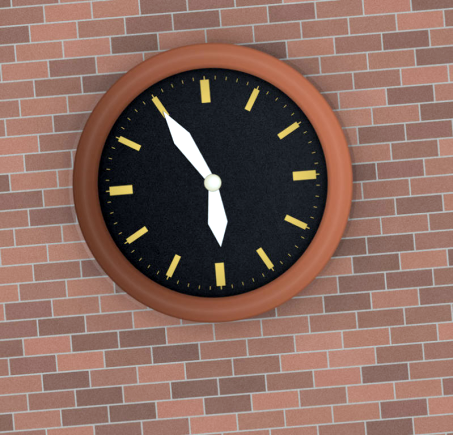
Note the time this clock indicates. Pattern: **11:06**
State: **5:55**
